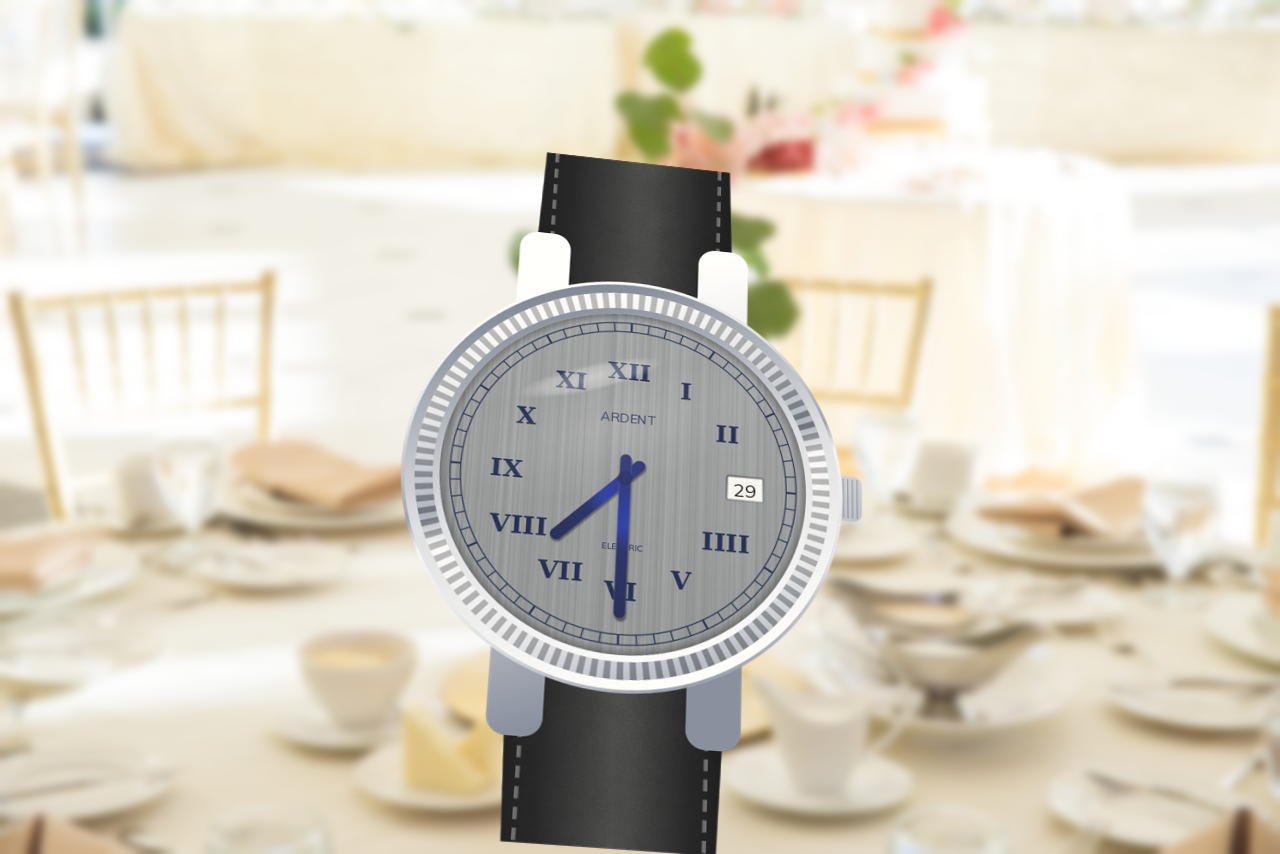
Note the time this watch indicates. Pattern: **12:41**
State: **7:30**
